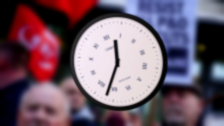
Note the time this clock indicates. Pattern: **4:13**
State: **12:37**
